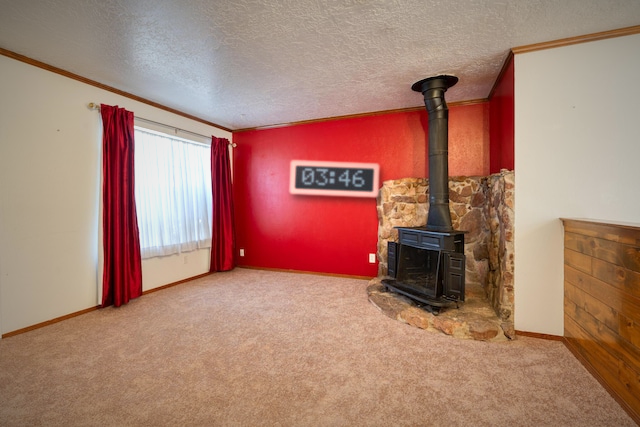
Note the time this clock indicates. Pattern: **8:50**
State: **3:46**
